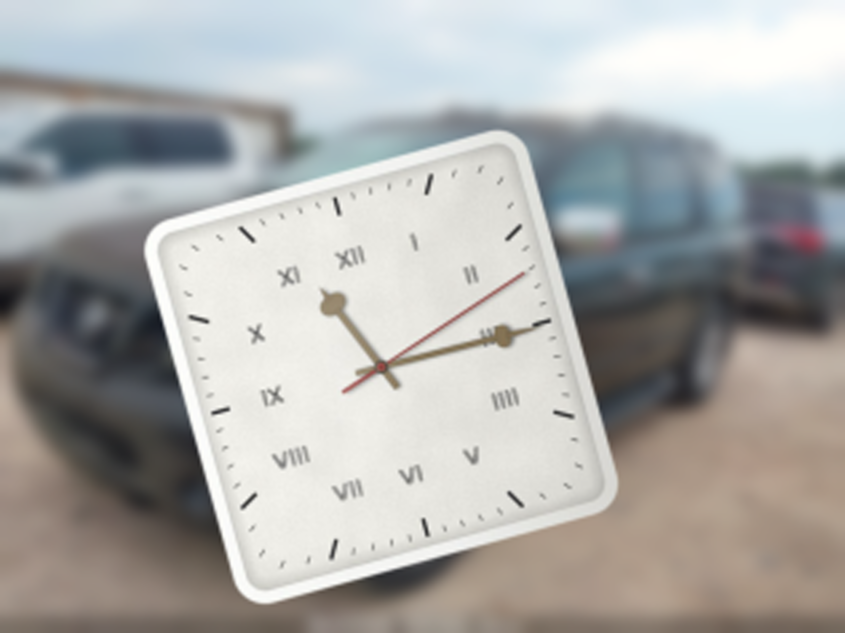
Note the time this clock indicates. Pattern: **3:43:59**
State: **11:15:12**
